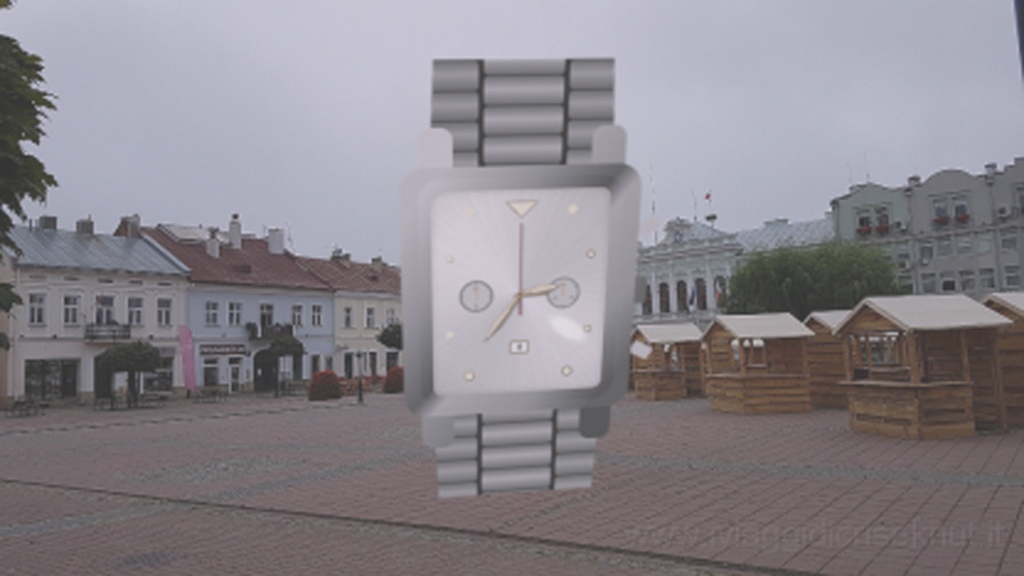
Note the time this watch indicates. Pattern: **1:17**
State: **2:36**
